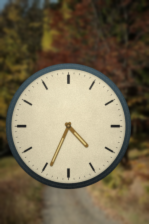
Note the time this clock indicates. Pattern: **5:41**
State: **4:34**
